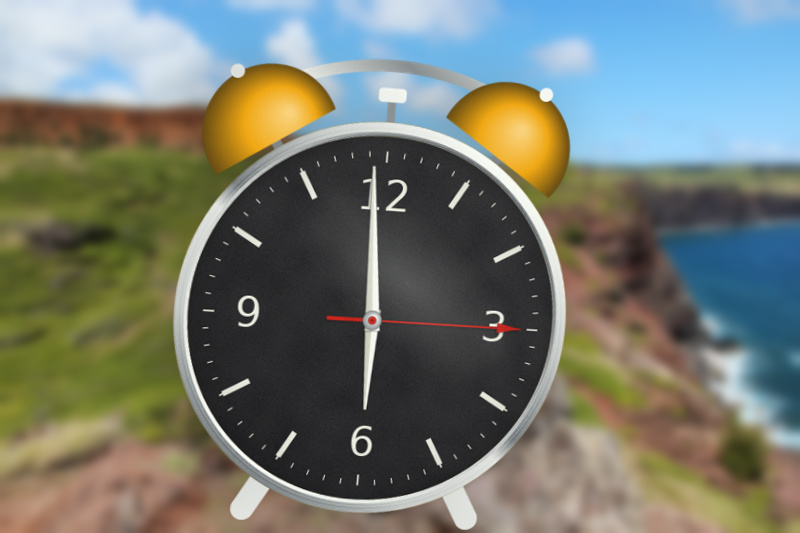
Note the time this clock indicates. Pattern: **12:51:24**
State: **5:59:15**
